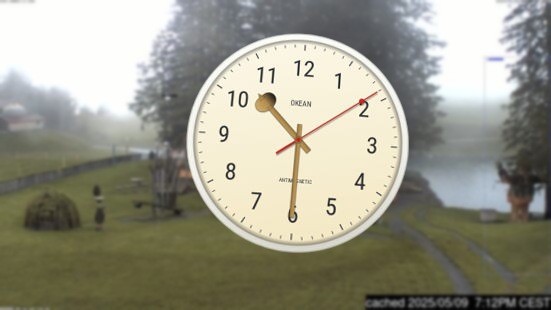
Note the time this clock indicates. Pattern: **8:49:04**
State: **10:30:09**
